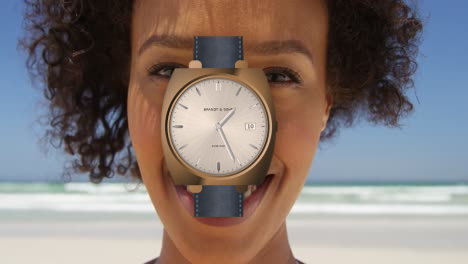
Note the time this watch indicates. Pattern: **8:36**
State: **1:26**
